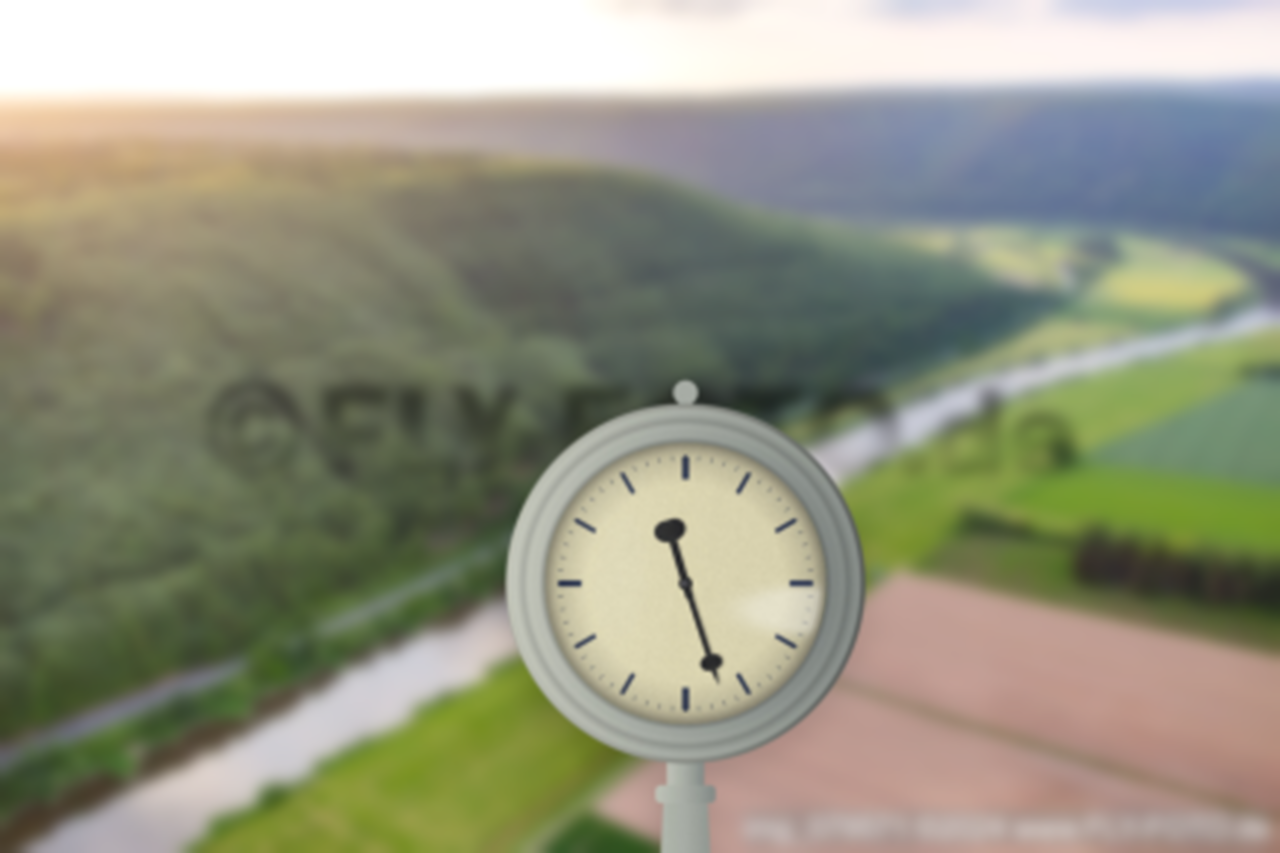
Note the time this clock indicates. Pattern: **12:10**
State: **11:27**
